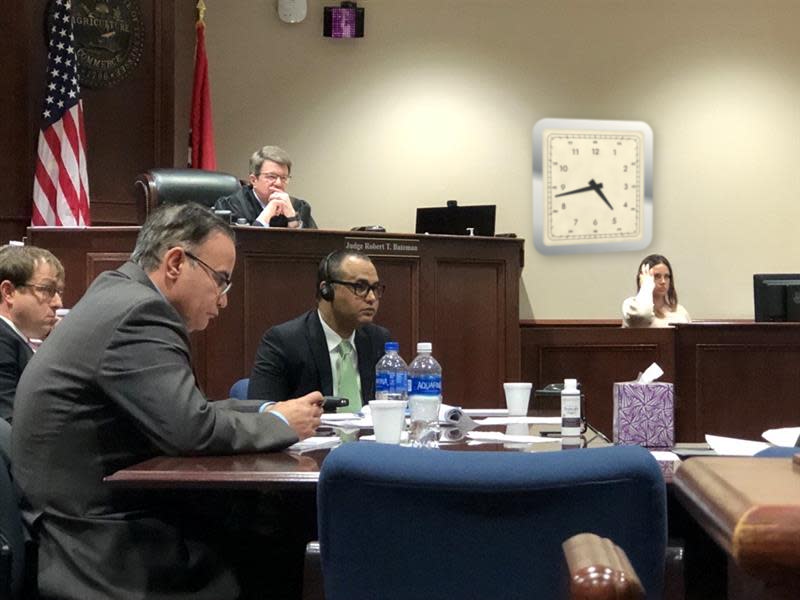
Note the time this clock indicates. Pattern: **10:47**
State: **4:43**
